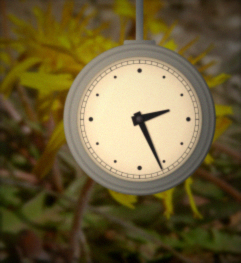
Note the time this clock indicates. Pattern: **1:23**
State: **2:26**
